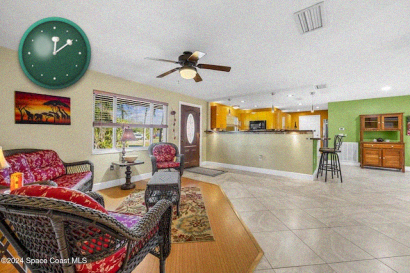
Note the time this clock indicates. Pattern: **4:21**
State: **12:09**
